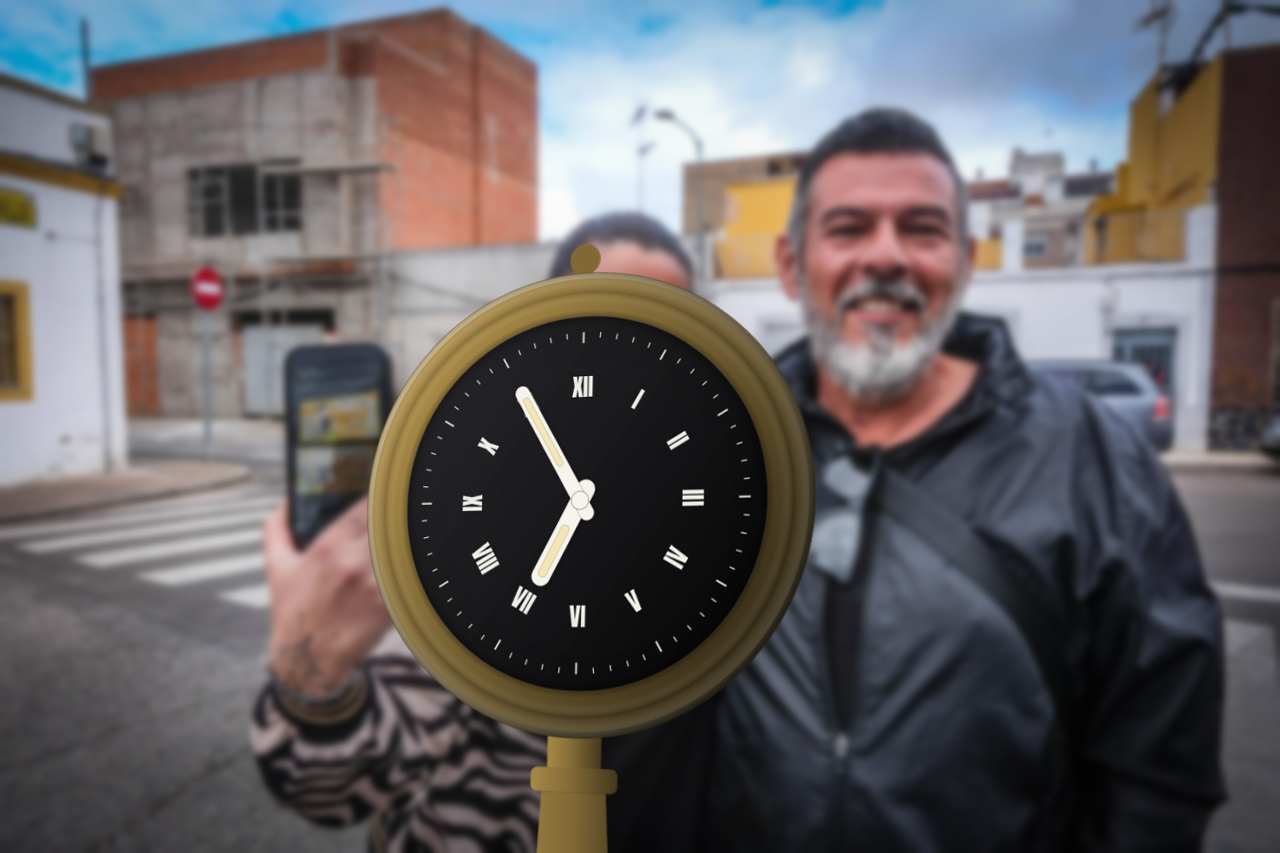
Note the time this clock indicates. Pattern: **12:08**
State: **6:55**
